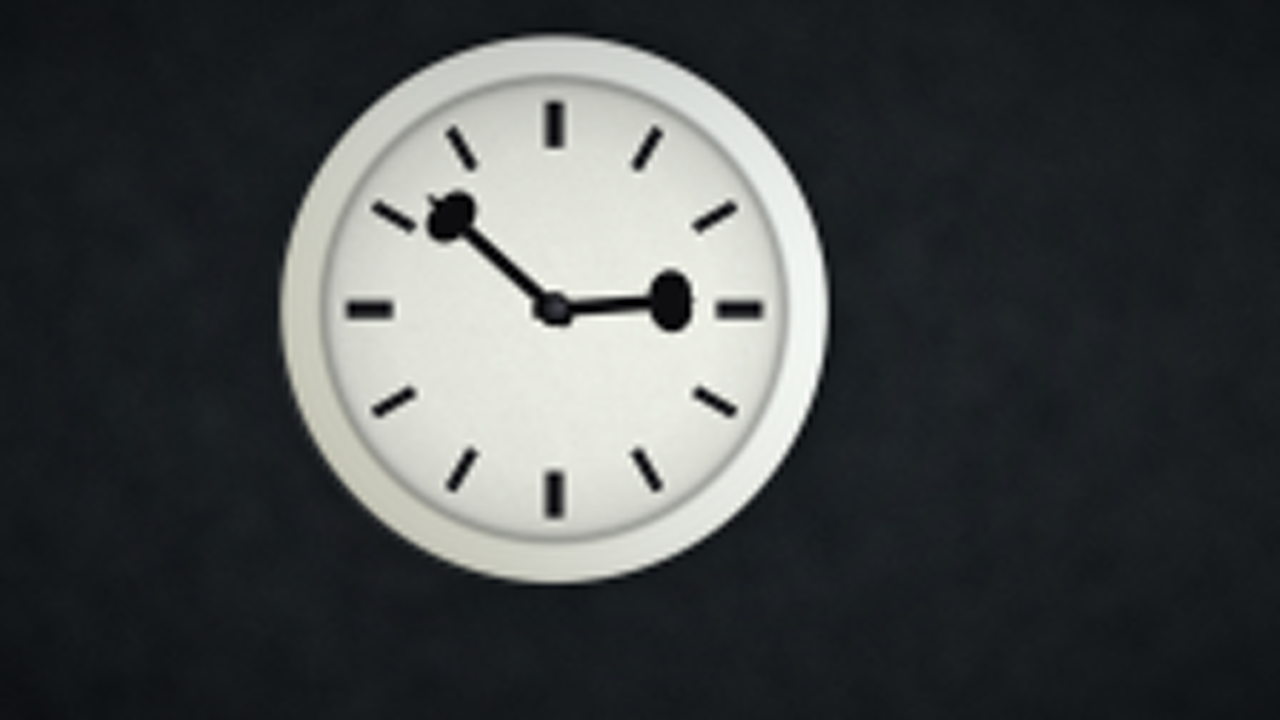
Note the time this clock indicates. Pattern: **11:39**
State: **2:52**
